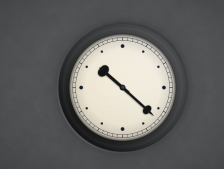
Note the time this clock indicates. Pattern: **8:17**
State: **10:22**
